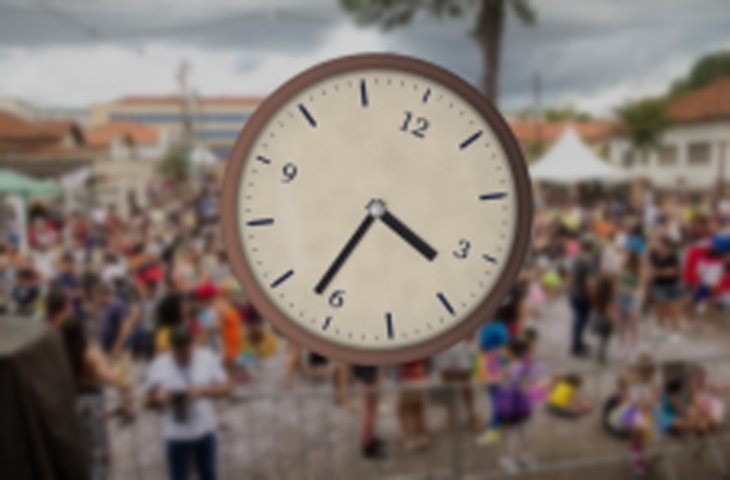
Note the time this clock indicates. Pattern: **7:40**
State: **3:32**
